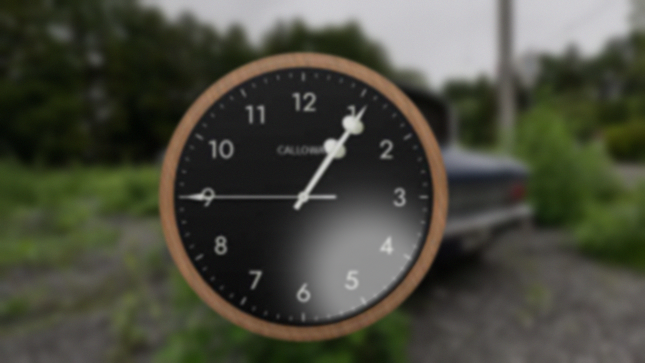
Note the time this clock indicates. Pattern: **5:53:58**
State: **1:05:45**
